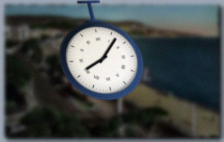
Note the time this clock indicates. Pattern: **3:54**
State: **8:07**
